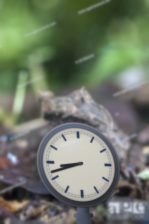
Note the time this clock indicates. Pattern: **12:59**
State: **8:42**
